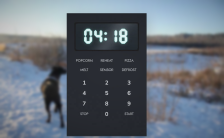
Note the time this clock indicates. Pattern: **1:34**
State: **4:18**
